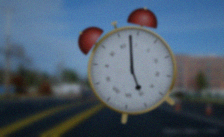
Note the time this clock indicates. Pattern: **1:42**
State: **6:03**
